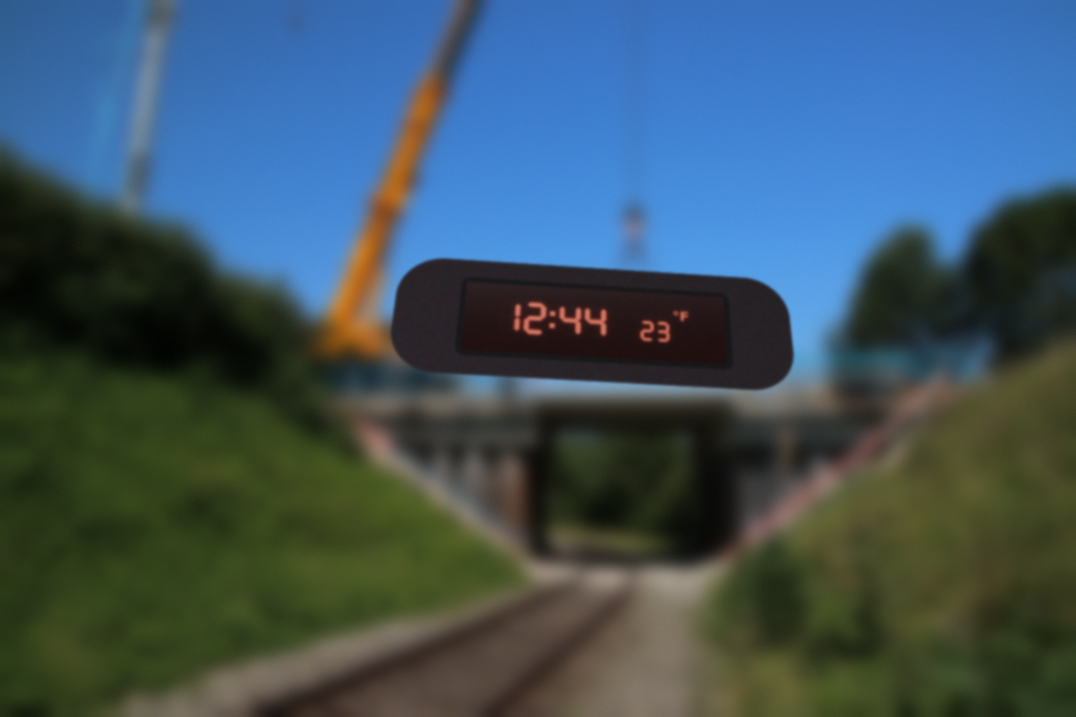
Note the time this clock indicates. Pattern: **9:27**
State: **12:44**
